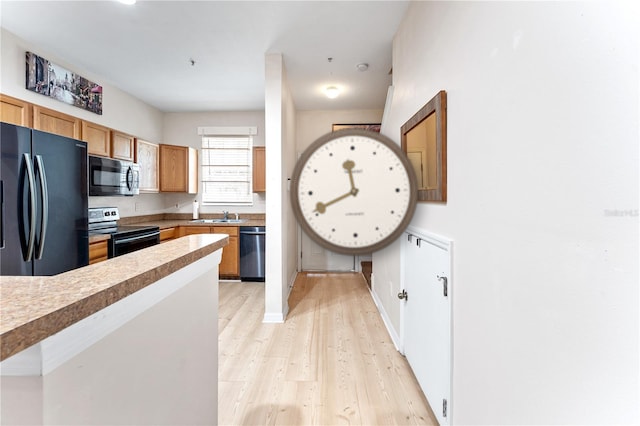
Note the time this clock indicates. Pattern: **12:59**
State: **11:41**
